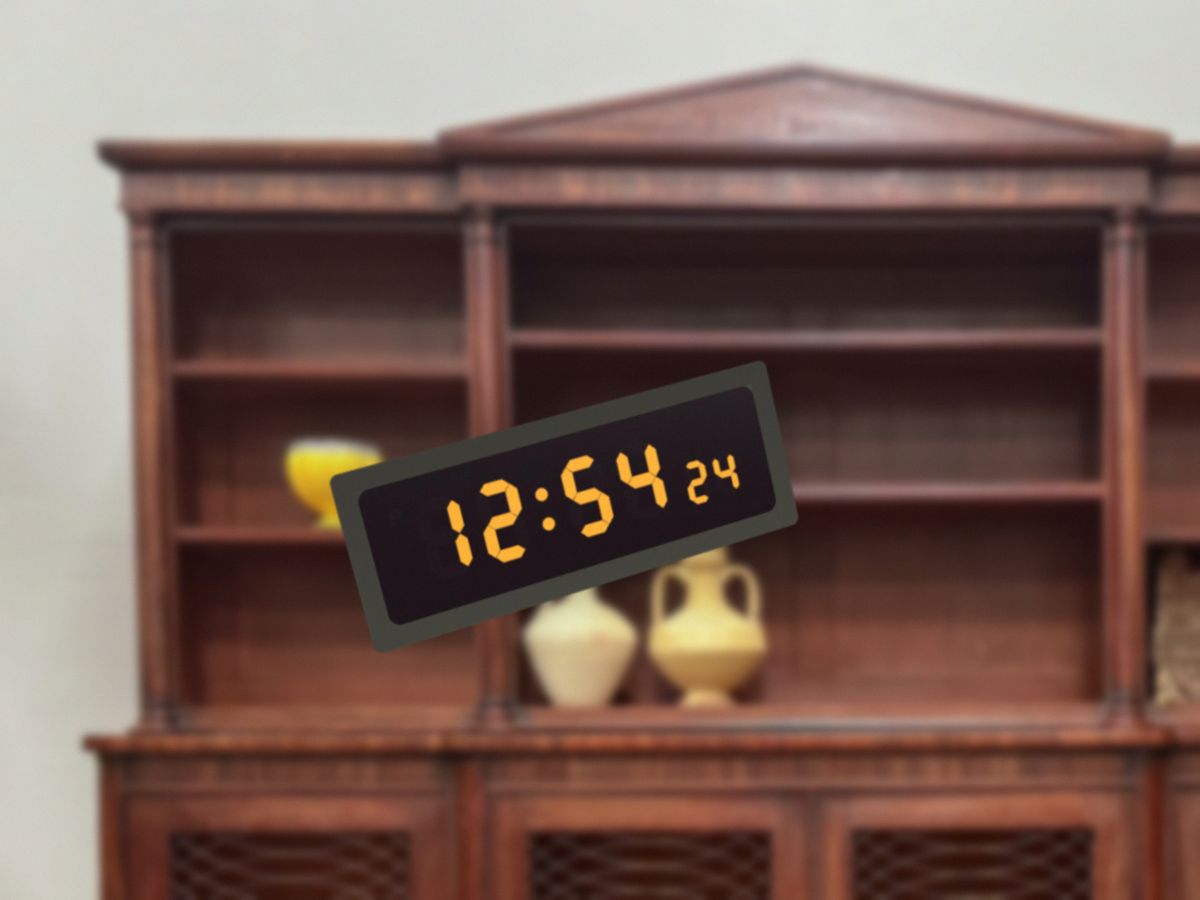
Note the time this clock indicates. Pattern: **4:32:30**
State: **12:54:24**
